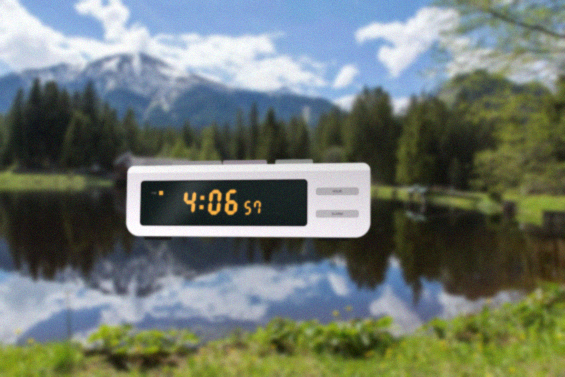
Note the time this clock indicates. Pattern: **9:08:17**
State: **4:06:57**
